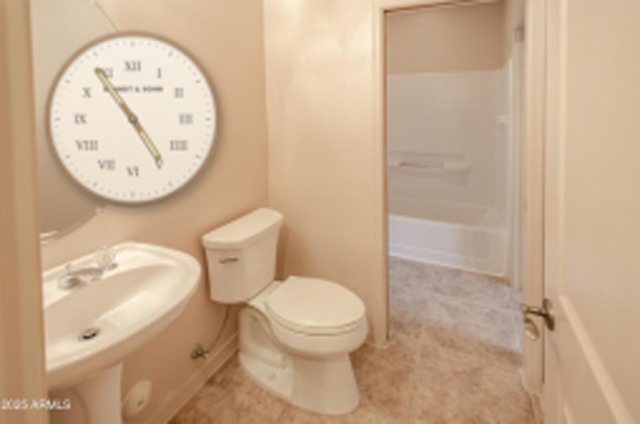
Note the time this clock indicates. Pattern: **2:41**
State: **4:54**
